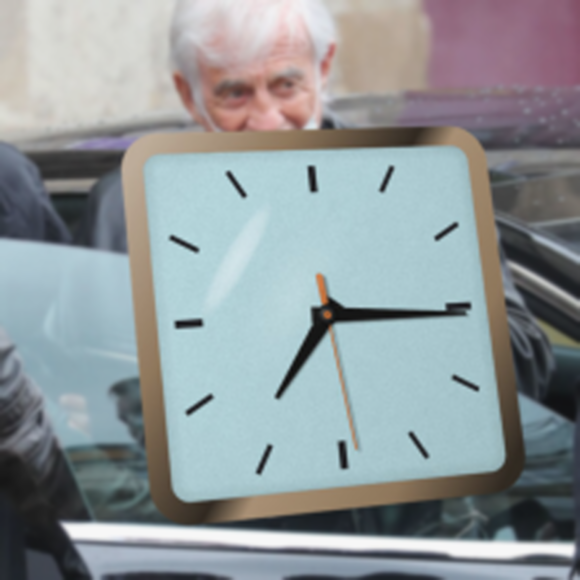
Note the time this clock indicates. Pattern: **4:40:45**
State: **7:15:29**
